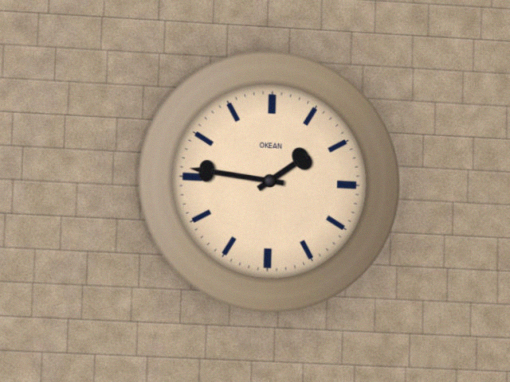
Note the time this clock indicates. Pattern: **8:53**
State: **1:46**
